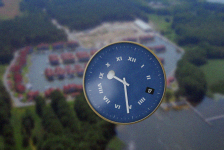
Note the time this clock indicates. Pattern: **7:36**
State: **9:26**
